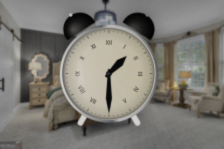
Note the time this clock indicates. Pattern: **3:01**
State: **1:30**
